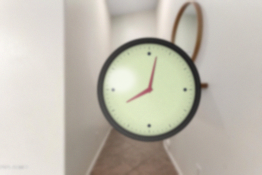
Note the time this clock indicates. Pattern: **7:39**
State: **8:02**
